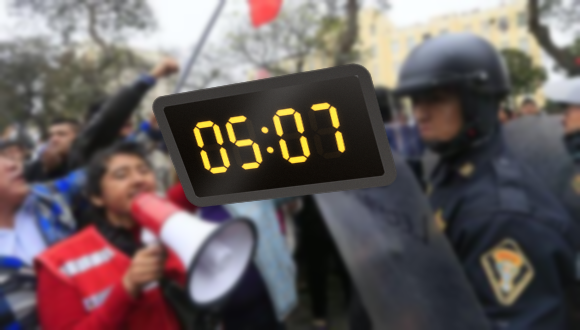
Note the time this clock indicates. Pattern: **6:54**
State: **5:07**
